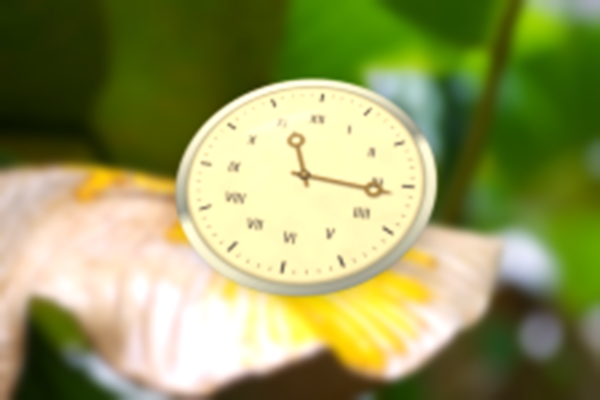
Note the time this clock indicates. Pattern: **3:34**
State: **11:16**
